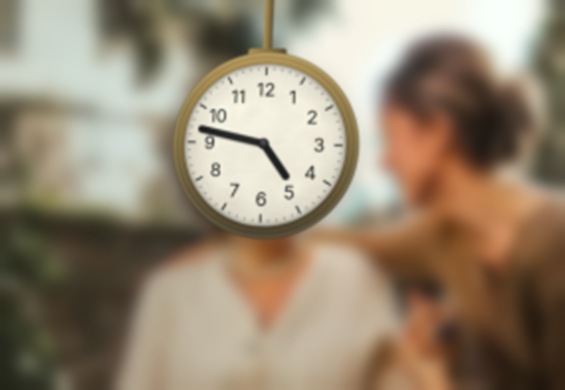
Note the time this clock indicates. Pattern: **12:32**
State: **4:47**
